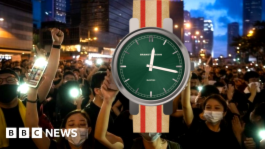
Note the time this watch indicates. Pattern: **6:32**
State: **12:17**
